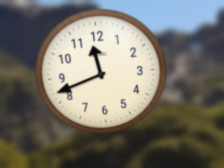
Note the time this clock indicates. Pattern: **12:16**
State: **11:42**
